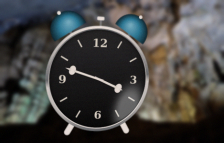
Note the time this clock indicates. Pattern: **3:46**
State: **3:48**
